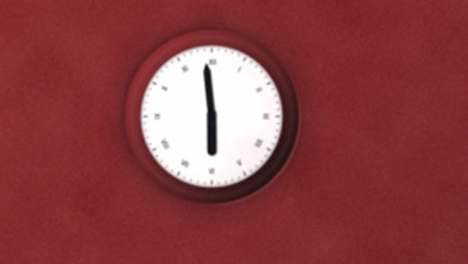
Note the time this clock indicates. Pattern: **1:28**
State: **5:59**
